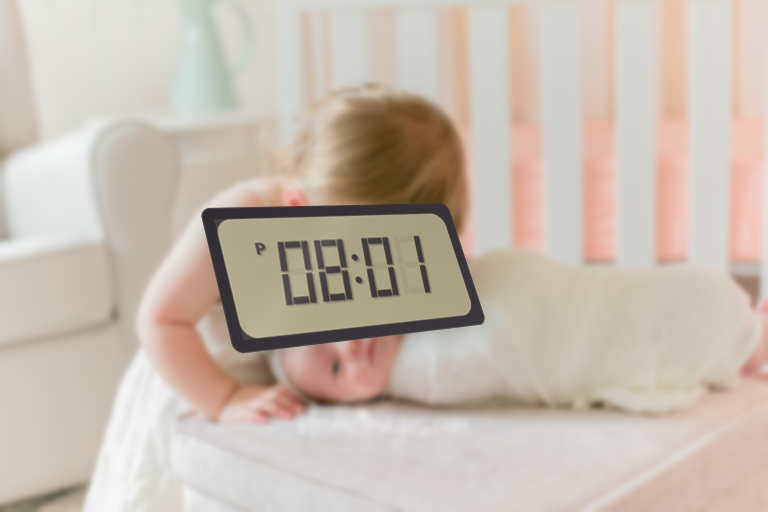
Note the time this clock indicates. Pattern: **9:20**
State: **8:01**
